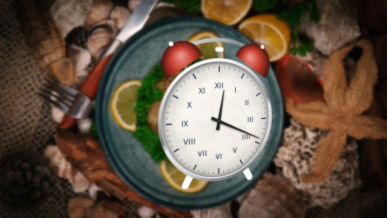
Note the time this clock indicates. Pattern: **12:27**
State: **12:19**
